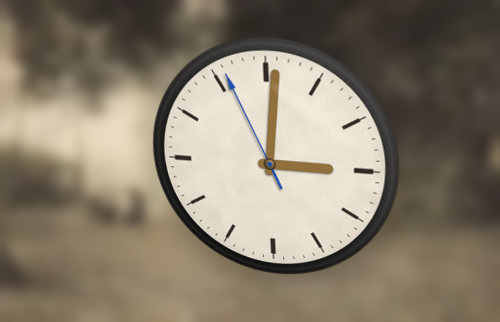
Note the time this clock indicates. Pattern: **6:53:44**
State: **3:00:56**
